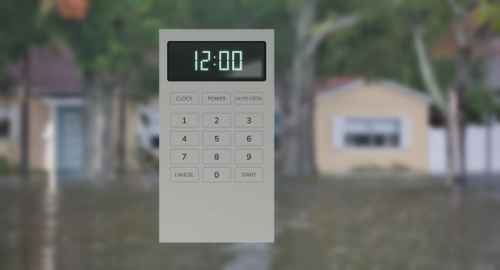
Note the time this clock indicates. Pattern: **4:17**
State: **12:00**
